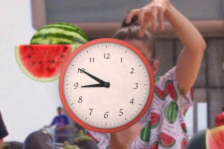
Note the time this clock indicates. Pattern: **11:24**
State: **8:50**
